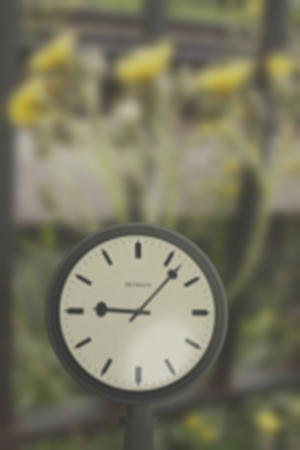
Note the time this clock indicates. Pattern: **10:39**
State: **9:07**
